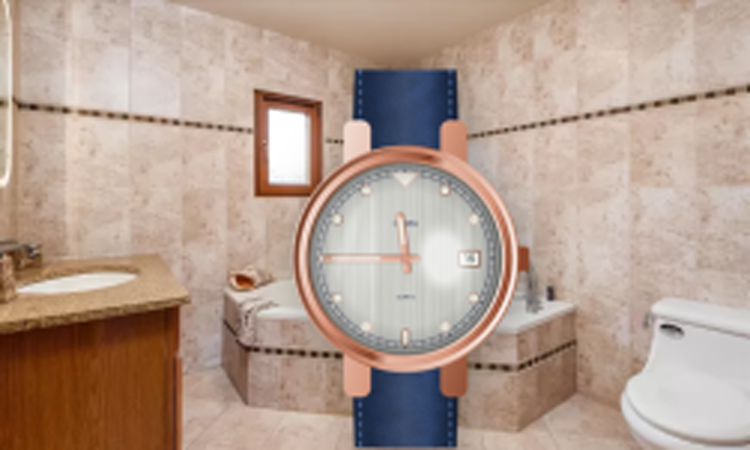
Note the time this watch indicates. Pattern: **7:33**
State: **11:45**
